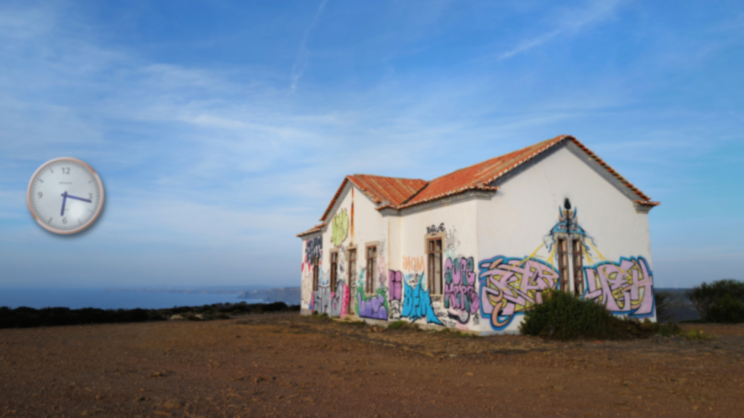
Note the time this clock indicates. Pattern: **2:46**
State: **6:17**
